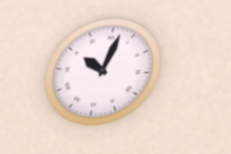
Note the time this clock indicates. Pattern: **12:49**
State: **10:02**
